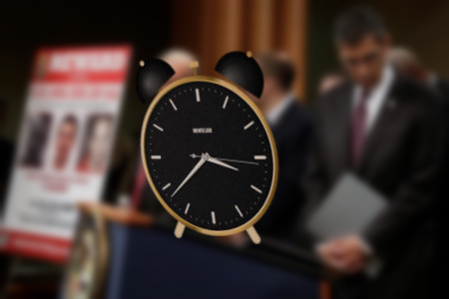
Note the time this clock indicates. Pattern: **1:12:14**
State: **3:38:16**
